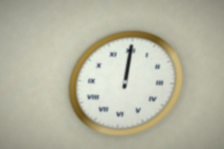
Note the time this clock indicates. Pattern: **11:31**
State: **12:00**
